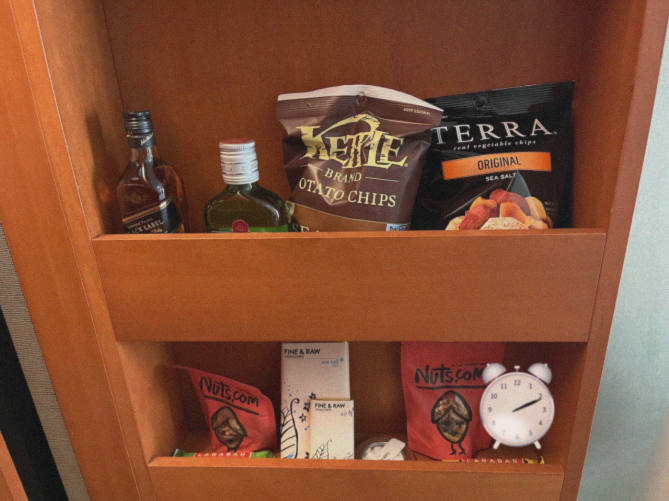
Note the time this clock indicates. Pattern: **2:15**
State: **2:11**
